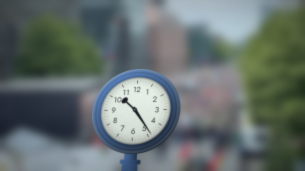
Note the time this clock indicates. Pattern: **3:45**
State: **10:24**
